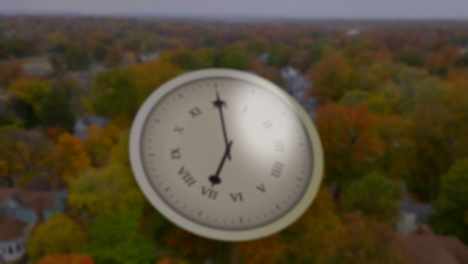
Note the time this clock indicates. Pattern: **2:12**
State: **7:00**
